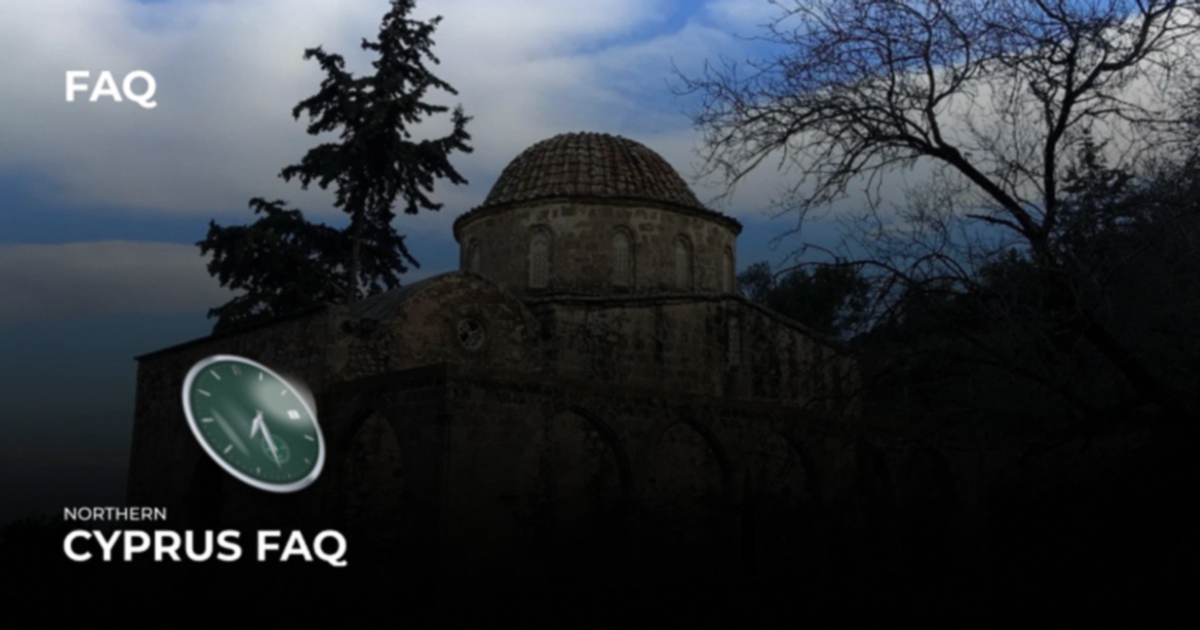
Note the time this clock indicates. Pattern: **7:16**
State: **7:31**
